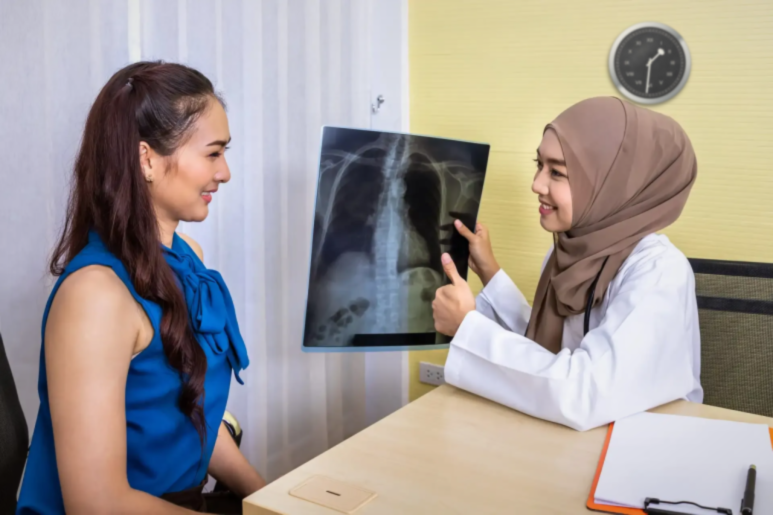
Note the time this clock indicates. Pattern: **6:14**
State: **1:31**
